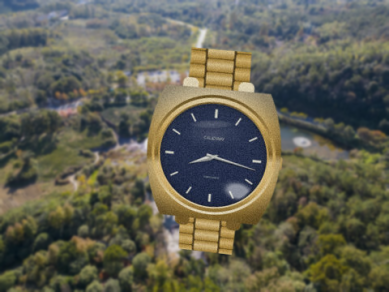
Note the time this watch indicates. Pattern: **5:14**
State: **8:17**
